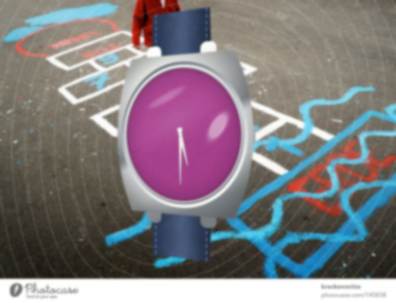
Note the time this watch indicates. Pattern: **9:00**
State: **5:30**
